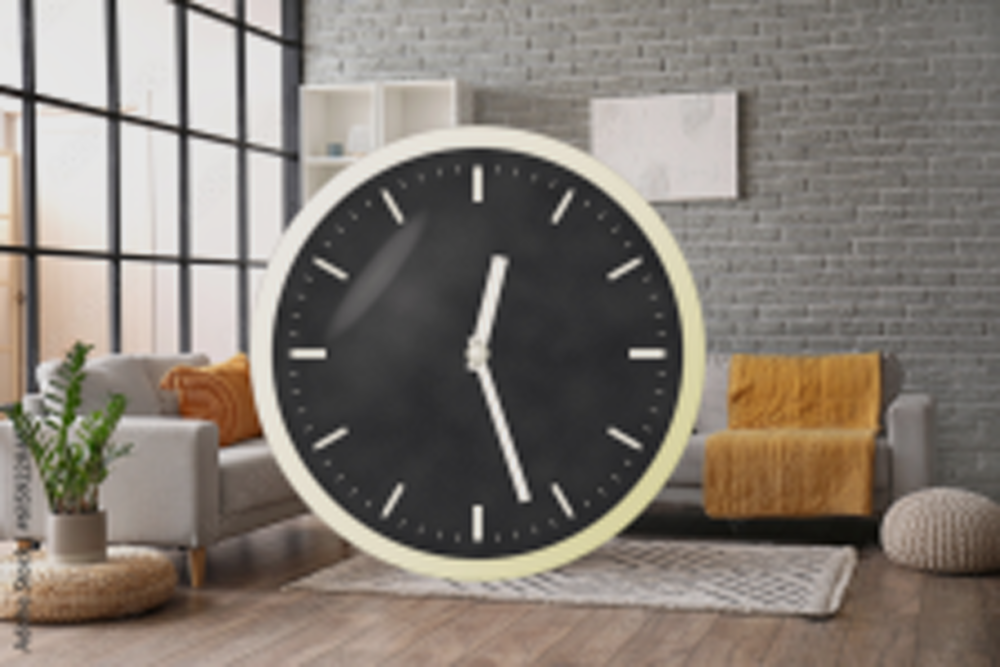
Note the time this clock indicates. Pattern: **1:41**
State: **12:27**
